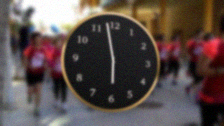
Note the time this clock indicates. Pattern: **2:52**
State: **5:58**
